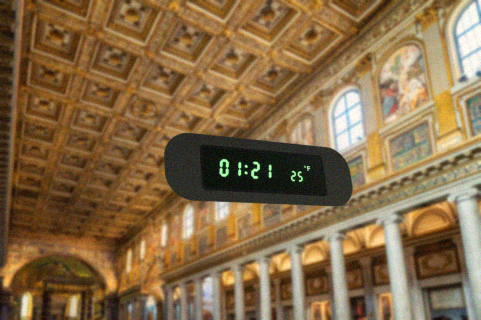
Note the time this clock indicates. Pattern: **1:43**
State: **1:21**
